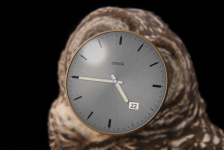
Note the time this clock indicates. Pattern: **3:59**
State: **4:45**
